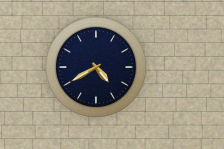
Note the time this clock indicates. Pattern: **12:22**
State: **4:40**
